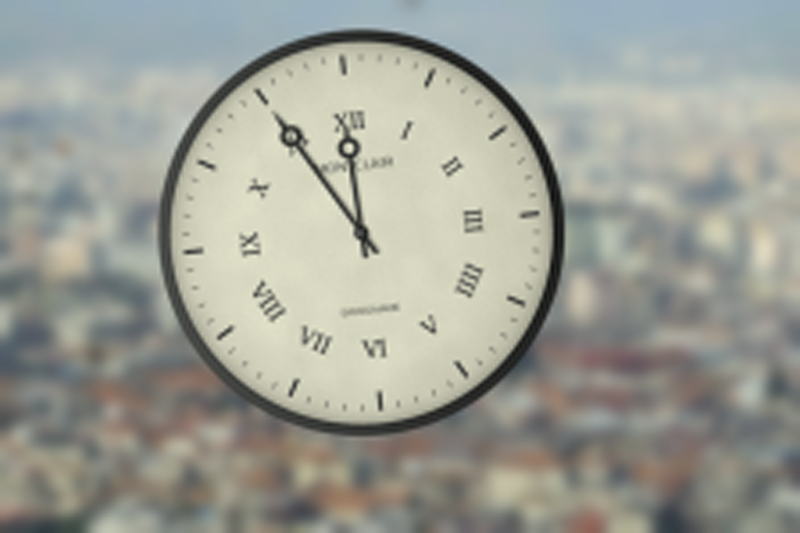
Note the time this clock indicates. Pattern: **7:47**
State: **11:55**
